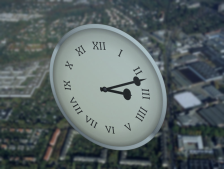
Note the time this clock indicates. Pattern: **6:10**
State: **3:12**
